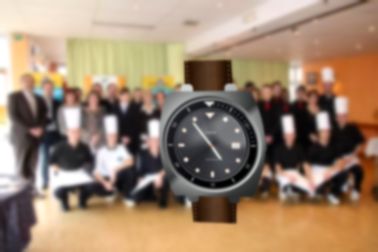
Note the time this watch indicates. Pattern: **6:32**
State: **4:54**
